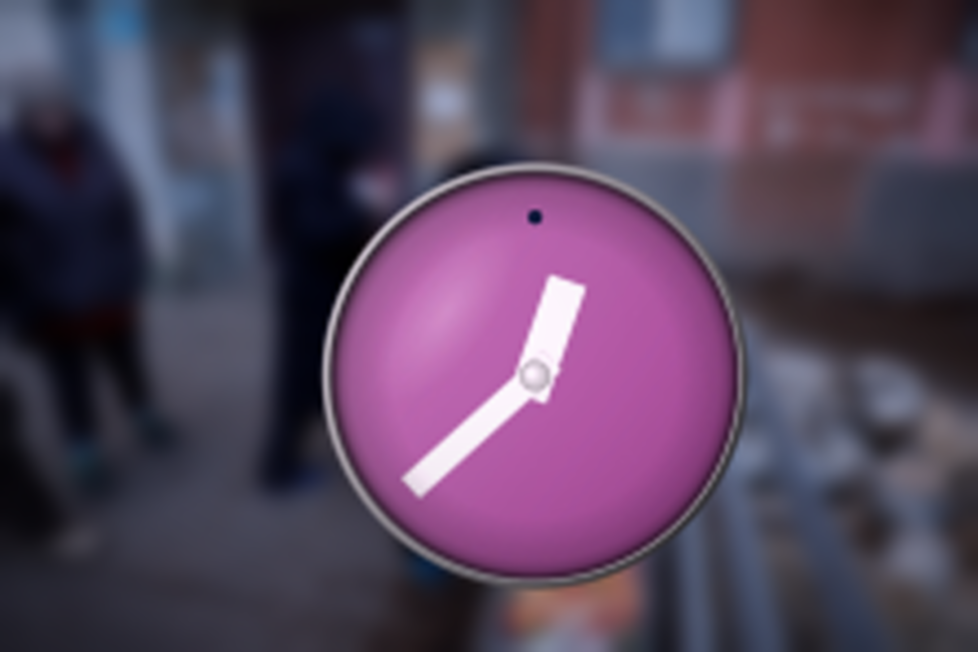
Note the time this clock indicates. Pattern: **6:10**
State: **12:38**
